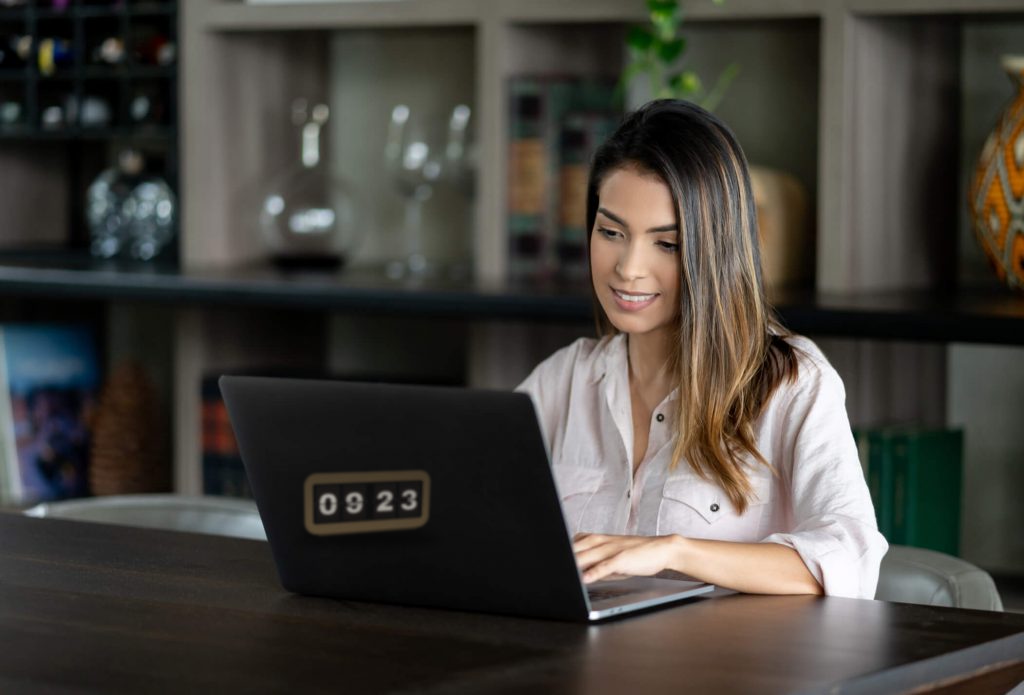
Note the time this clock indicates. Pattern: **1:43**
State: **9:23**
